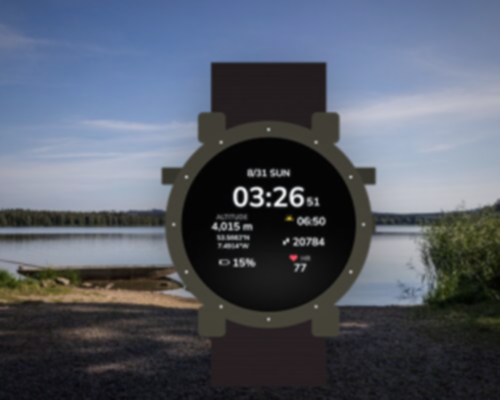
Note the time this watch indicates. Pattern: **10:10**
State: **3:26**
